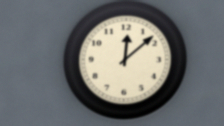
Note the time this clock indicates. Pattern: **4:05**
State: **12:08**
